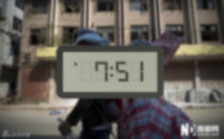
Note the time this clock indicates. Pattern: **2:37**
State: **7:51**
